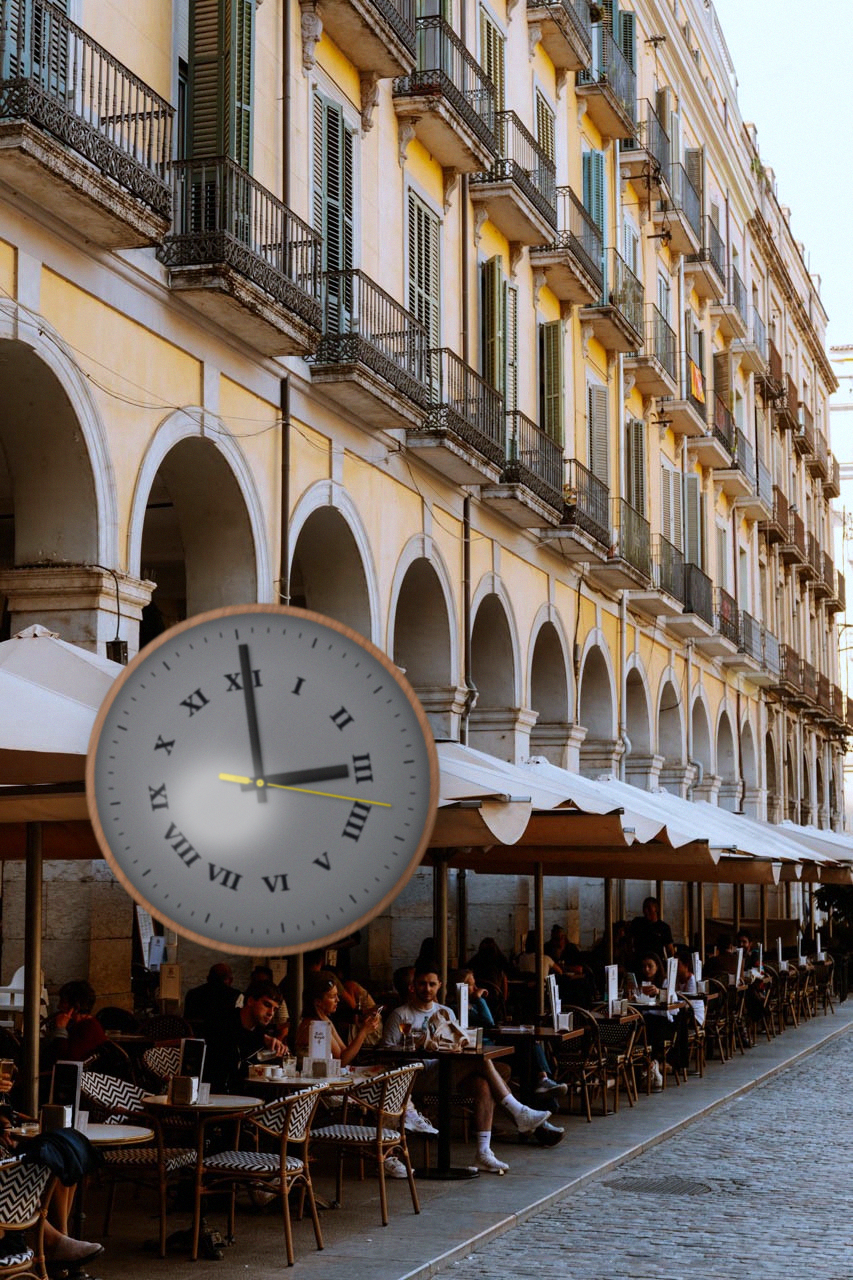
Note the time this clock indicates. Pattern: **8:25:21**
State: **3:00:18**
